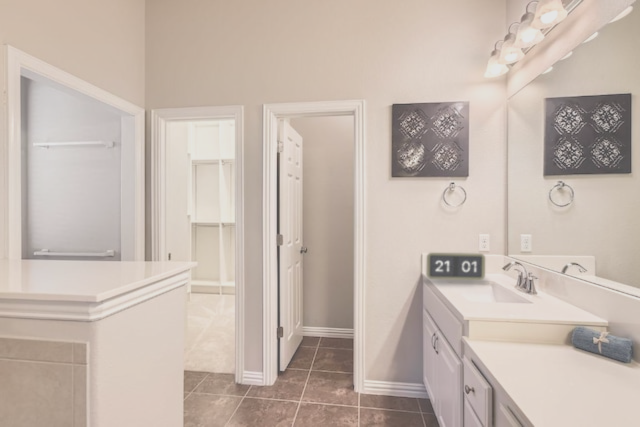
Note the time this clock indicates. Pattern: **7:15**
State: **21:01**
